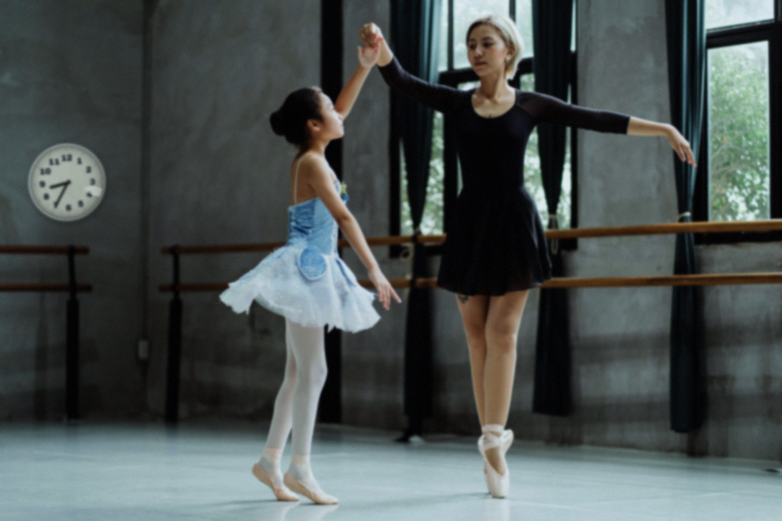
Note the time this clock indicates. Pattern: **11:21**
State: **8:35**
